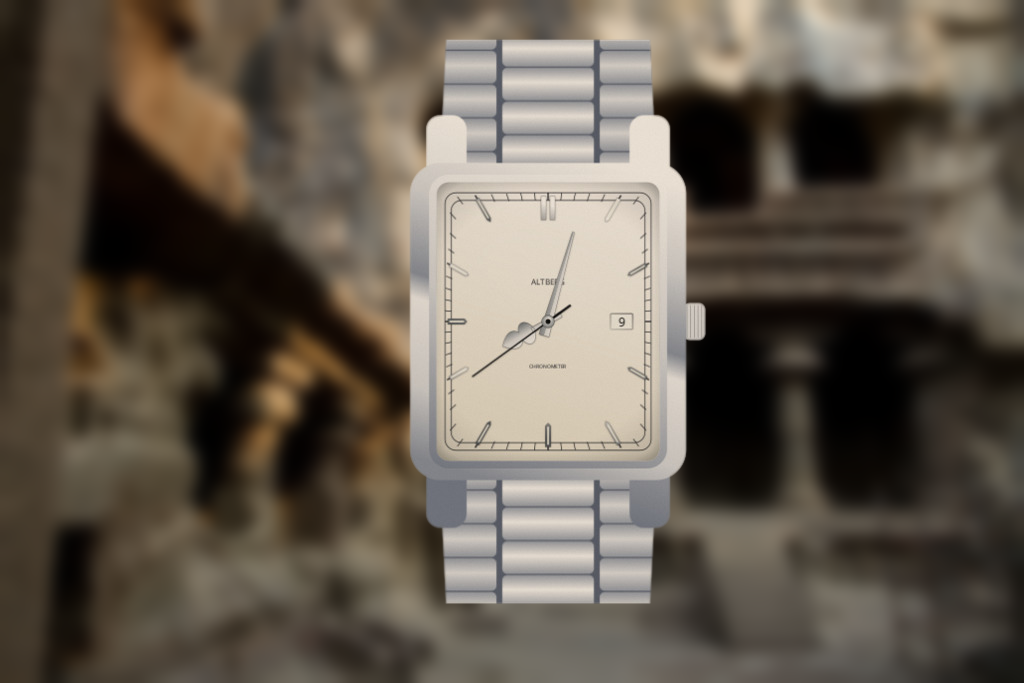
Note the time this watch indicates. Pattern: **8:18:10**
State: **8:02:39**
